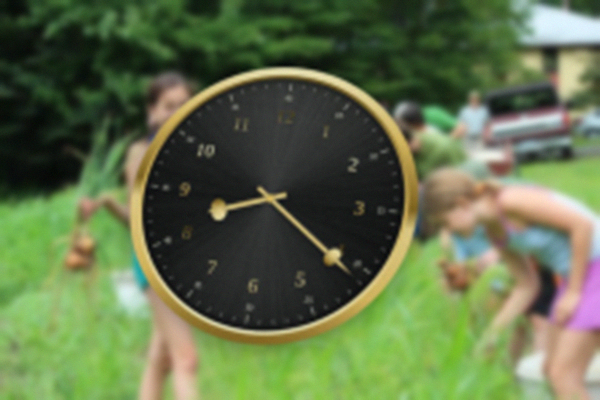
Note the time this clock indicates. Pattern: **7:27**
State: **8:21**
